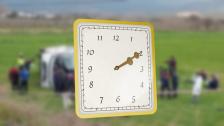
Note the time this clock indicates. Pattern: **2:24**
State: **2:10**
